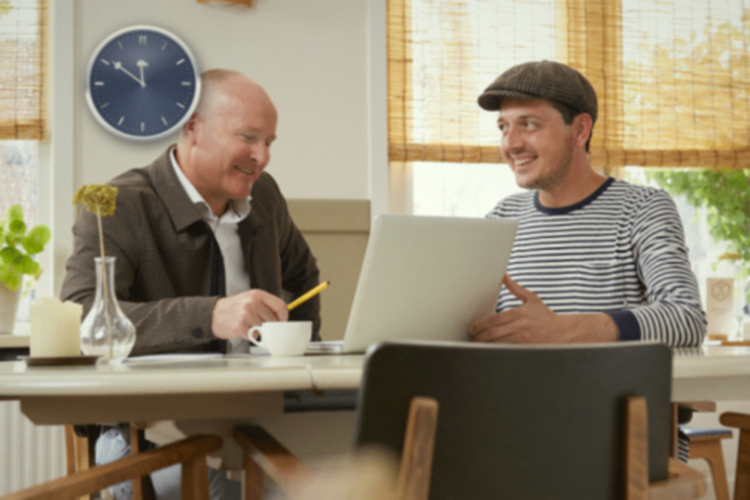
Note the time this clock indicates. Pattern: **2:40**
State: **11:51**
